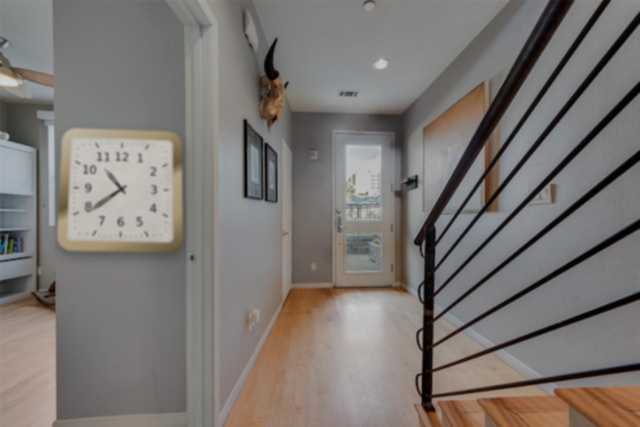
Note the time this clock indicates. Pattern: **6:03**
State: **10:39**
